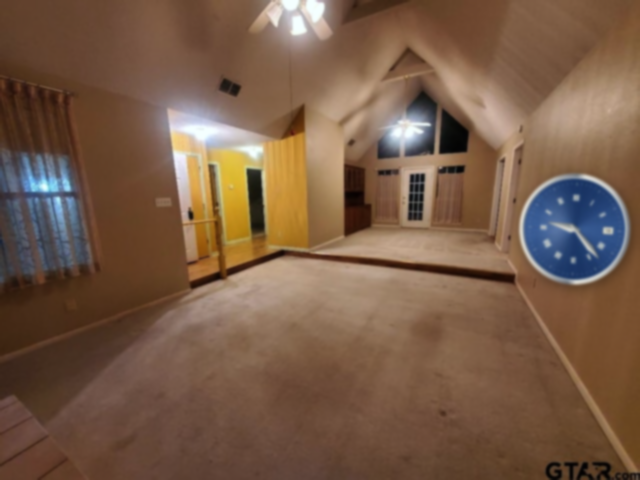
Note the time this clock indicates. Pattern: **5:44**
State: **9:23**
